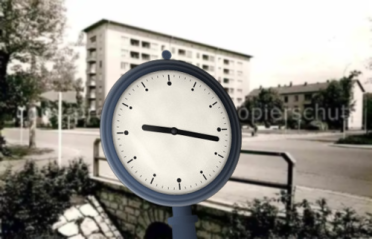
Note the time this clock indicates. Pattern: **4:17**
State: **9:17**
